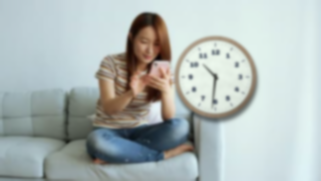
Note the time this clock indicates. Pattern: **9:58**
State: **10:31**
